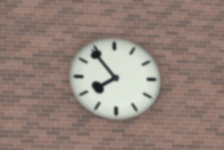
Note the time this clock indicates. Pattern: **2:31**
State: **7:54**
